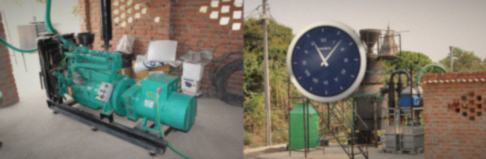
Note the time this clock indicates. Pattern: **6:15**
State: **11:07**
